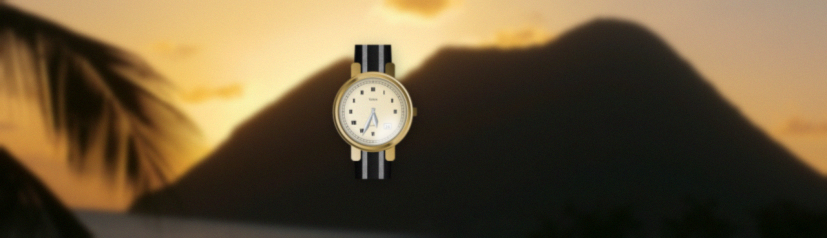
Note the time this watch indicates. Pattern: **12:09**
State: **5:34**
